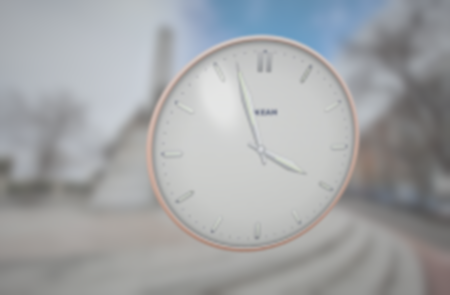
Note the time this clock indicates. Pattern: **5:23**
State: **3:57**
